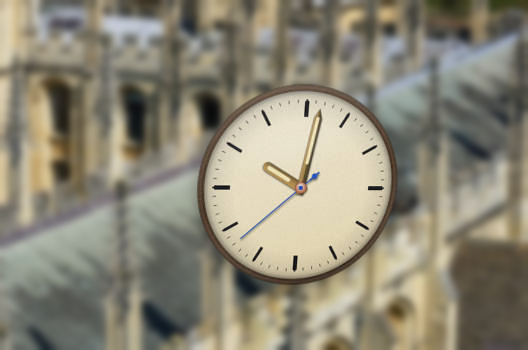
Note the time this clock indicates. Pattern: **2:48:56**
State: **10:01:38**
